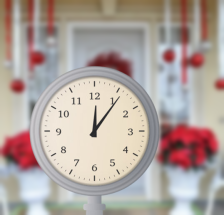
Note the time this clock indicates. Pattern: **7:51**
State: **12:06**
